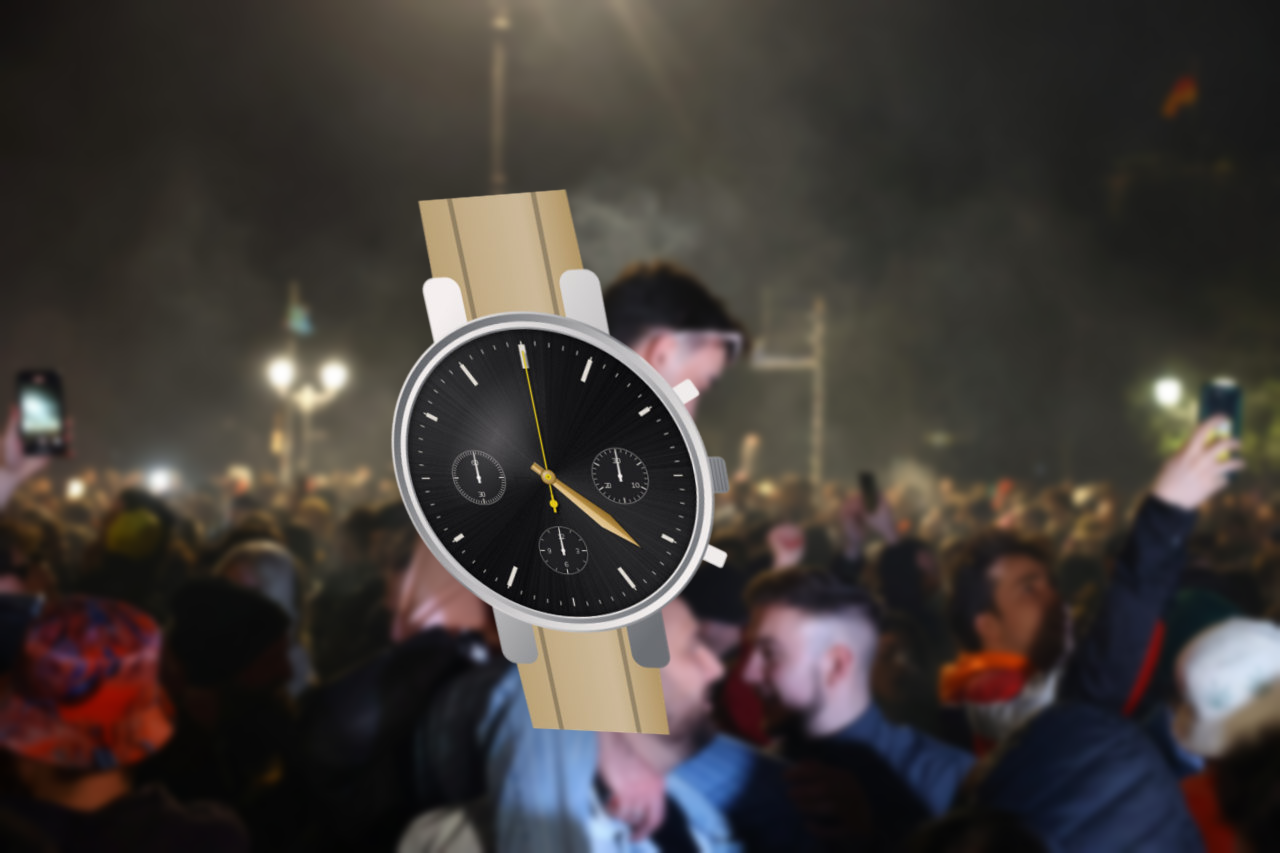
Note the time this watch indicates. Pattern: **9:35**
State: **4:22**
